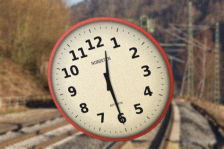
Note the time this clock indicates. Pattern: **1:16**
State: **12:30**
